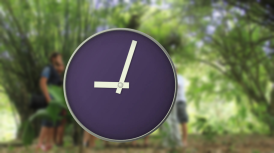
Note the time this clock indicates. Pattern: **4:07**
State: **9:03**
